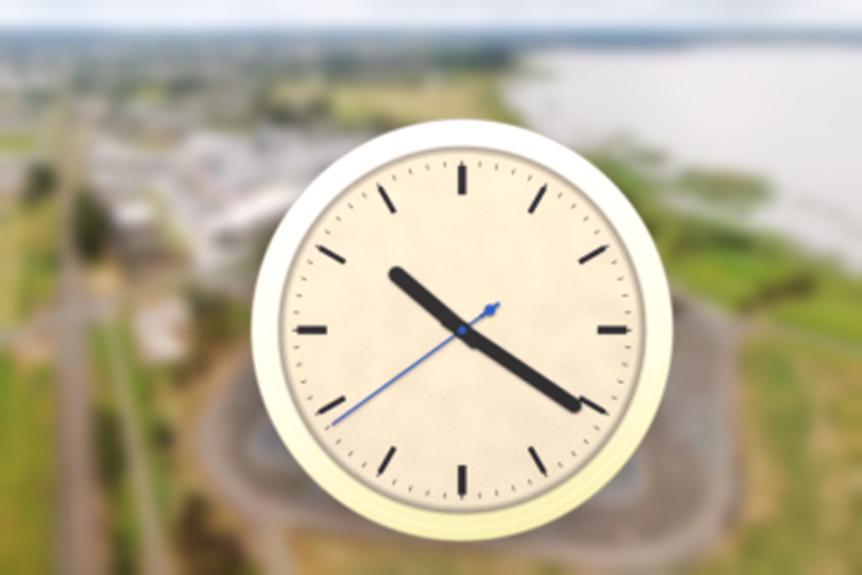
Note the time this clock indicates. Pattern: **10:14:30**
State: **10:20:39**
